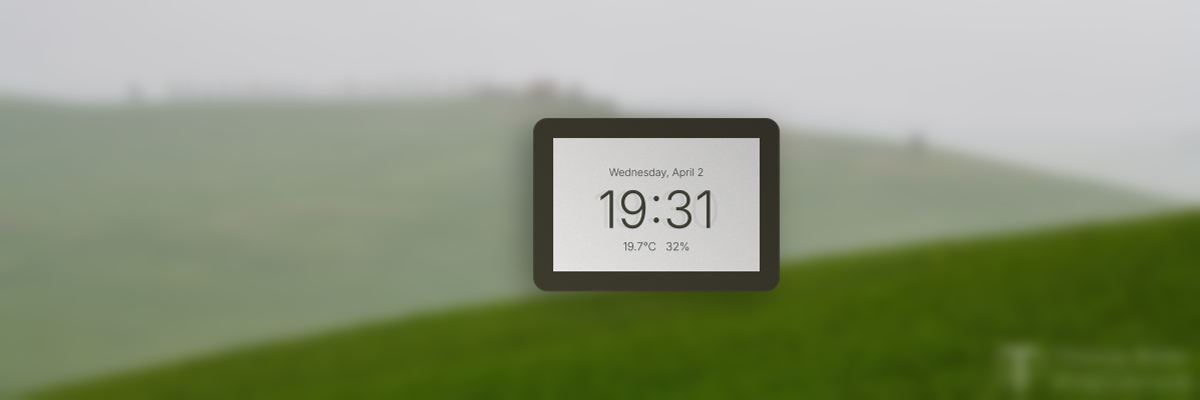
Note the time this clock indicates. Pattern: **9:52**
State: **19:31**
